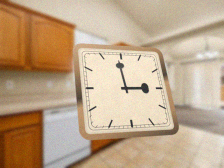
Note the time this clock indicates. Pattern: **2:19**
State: **2:59**
